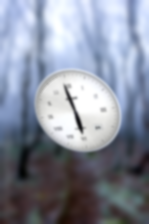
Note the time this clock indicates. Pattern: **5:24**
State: **5:59**
